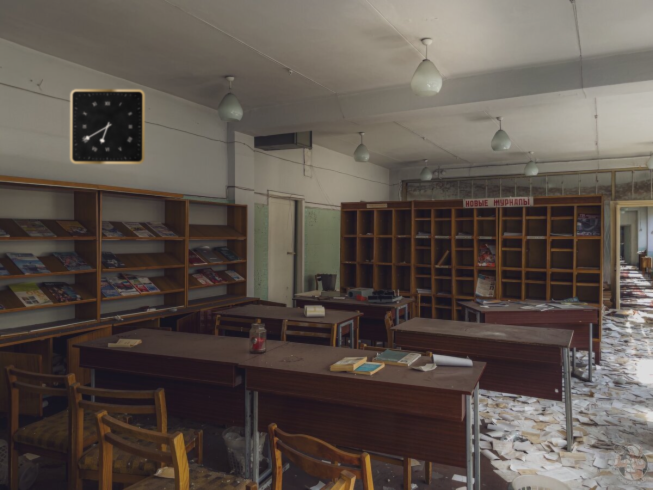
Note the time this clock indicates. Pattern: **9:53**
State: **6:40**
